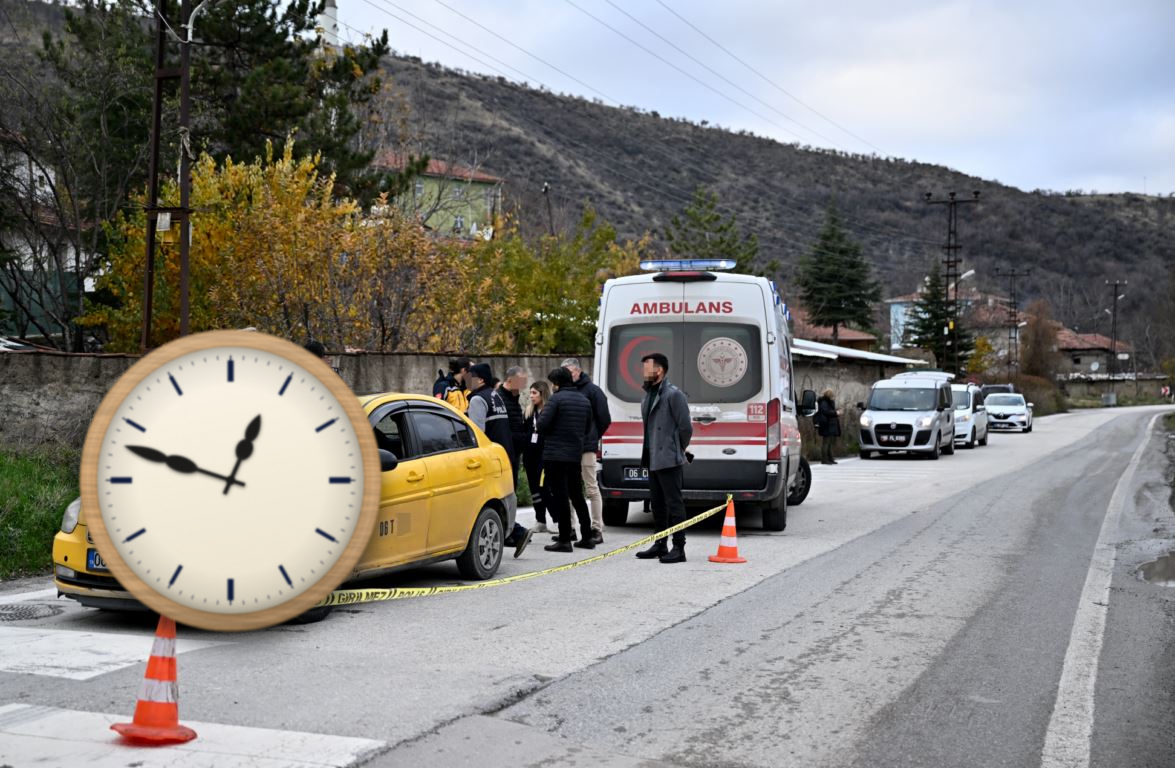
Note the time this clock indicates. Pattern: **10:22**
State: **12:48**
